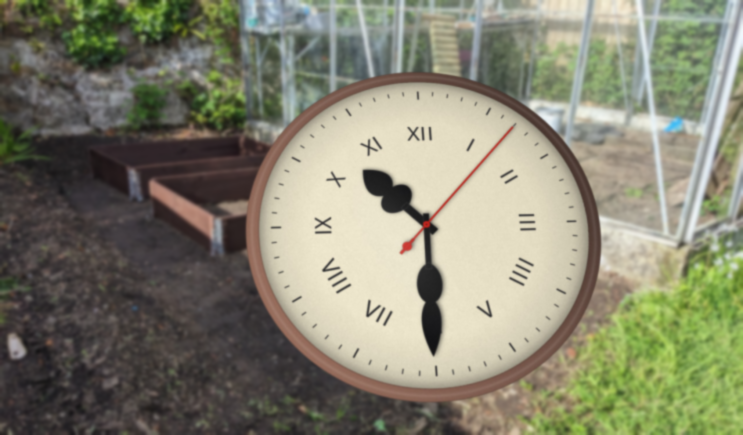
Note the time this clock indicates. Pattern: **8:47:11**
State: **10:30:07**
